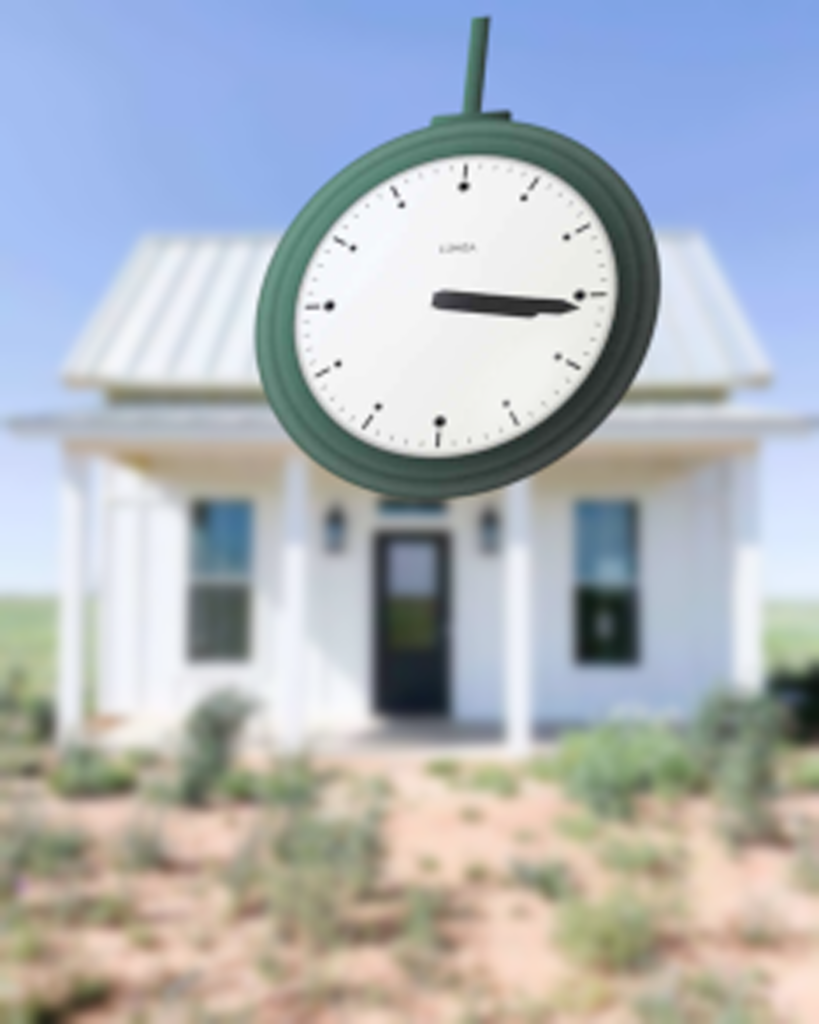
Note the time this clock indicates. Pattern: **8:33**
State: **3:16**
